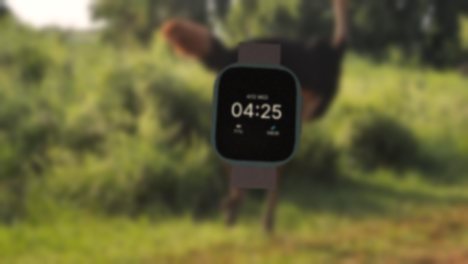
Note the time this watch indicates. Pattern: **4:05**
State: **4:25**
